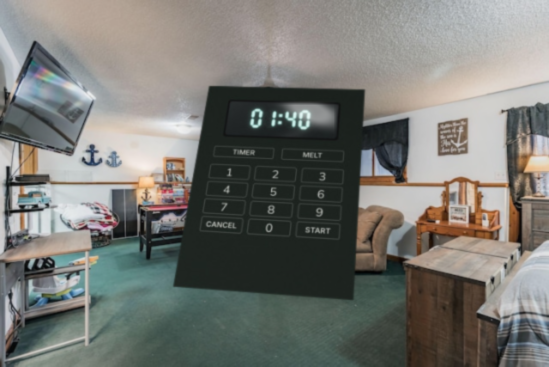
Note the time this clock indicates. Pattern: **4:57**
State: **1:40**
